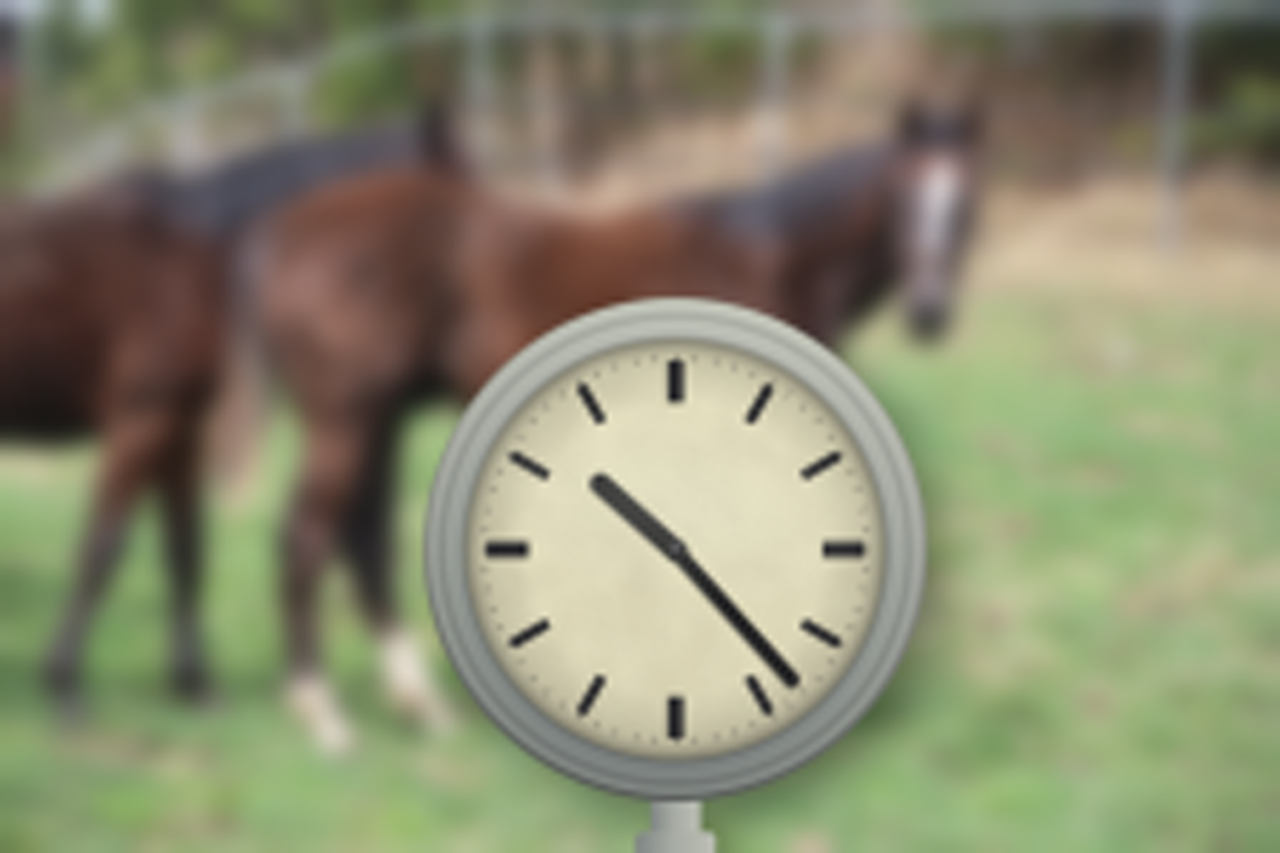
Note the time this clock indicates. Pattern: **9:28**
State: **10:23**
